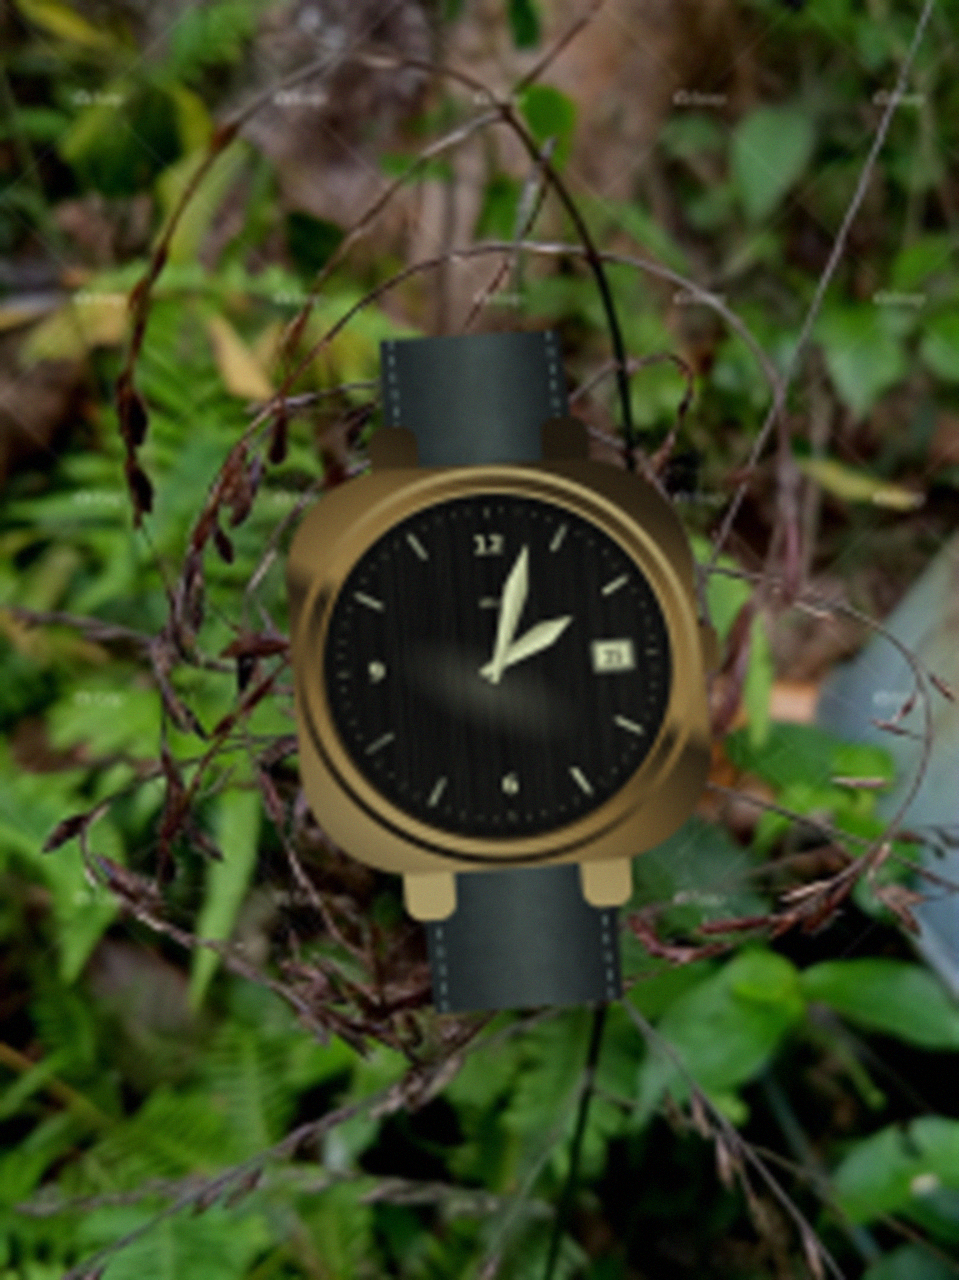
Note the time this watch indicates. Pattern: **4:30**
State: **2:03**
